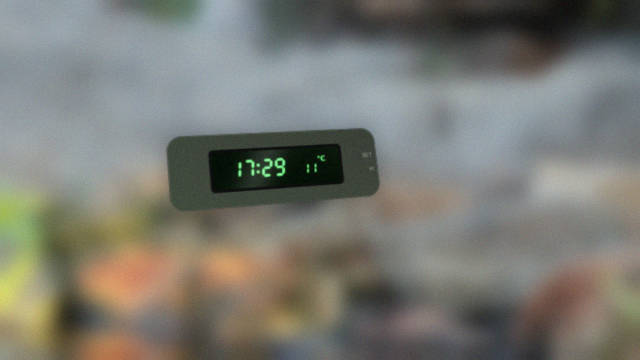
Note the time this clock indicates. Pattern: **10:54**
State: **17:29**
